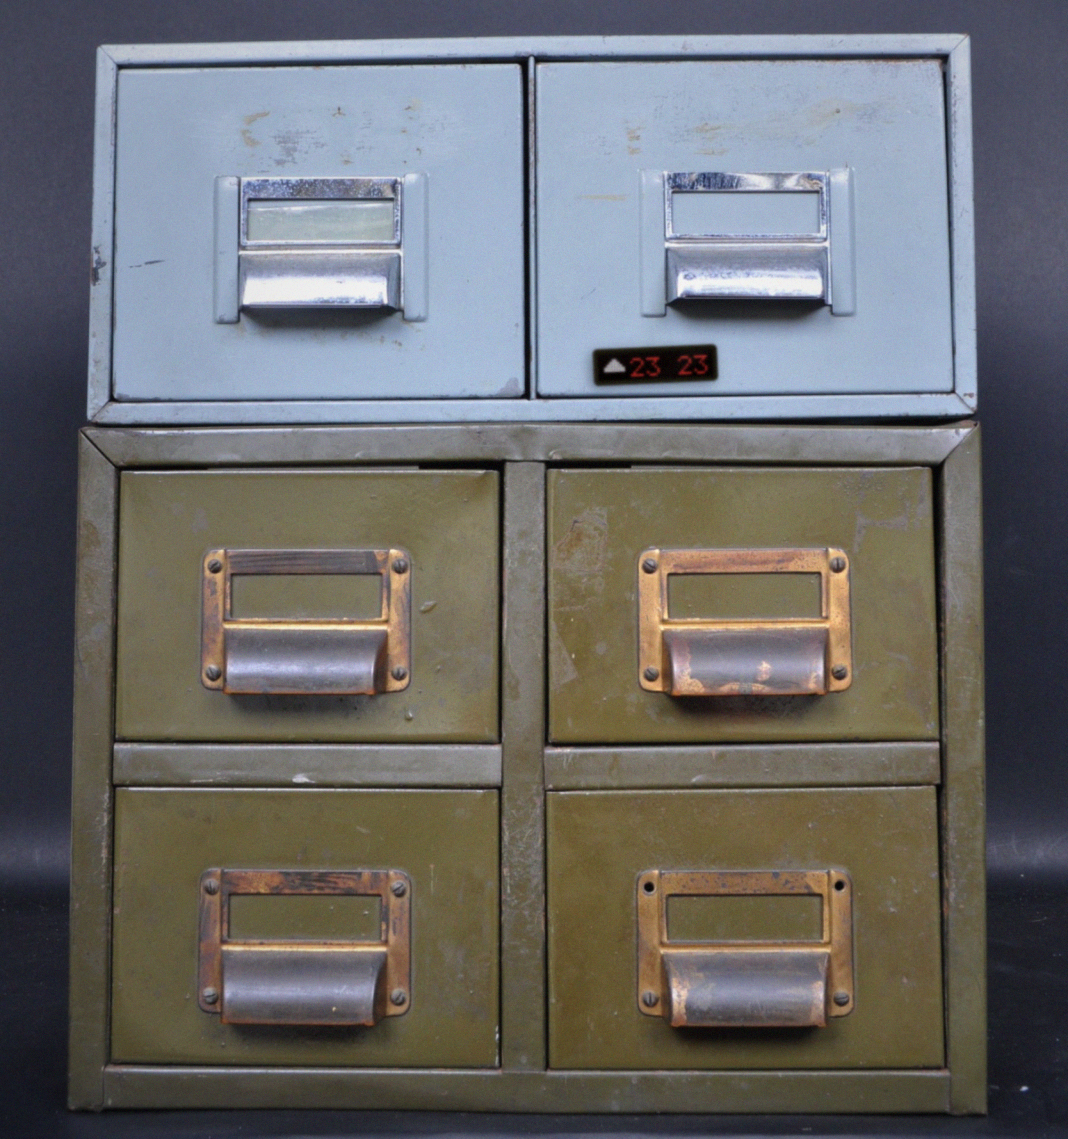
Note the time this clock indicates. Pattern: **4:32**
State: **23:23**
